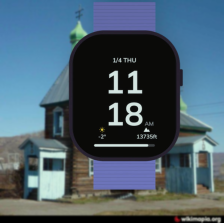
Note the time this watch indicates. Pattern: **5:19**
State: **11:18**
